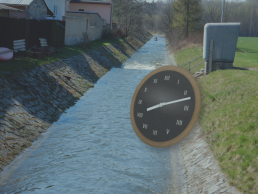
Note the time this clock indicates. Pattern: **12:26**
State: **8:12**
